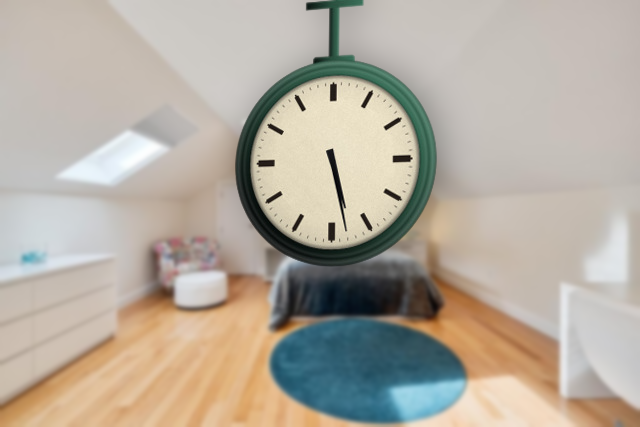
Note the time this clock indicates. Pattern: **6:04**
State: **5:28**
